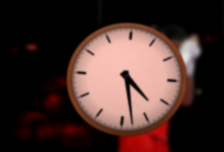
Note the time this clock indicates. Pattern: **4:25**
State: **4:28**
